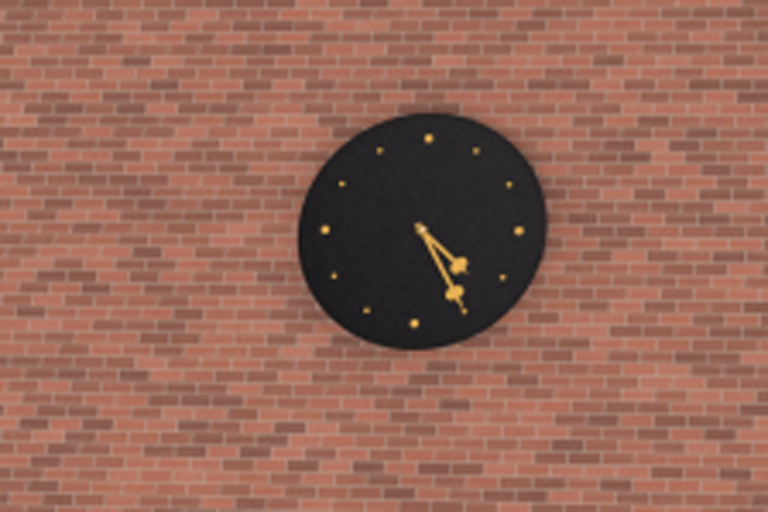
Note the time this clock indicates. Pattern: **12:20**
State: **4:25**
